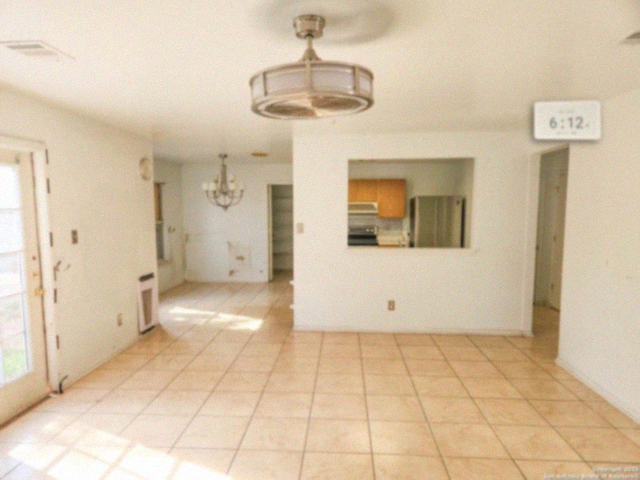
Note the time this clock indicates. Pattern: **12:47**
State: **6:12**
